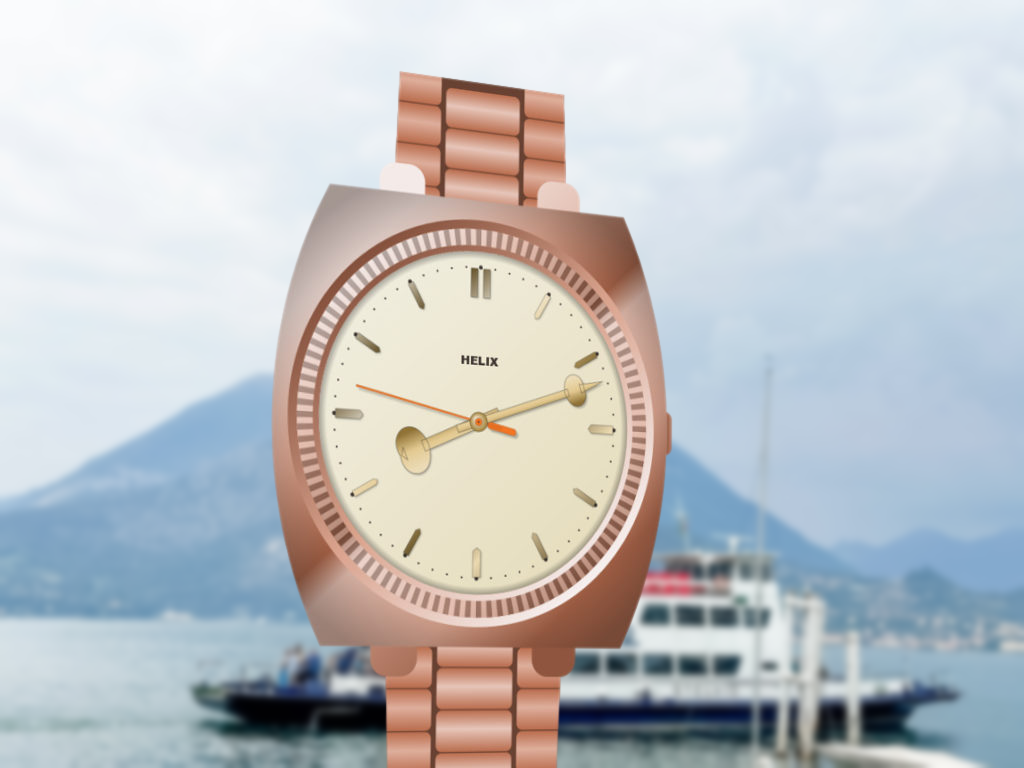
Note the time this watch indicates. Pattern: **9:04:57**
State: **8:11:47**
